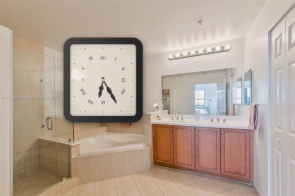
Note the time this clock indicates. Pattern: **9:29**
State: **6:25**
